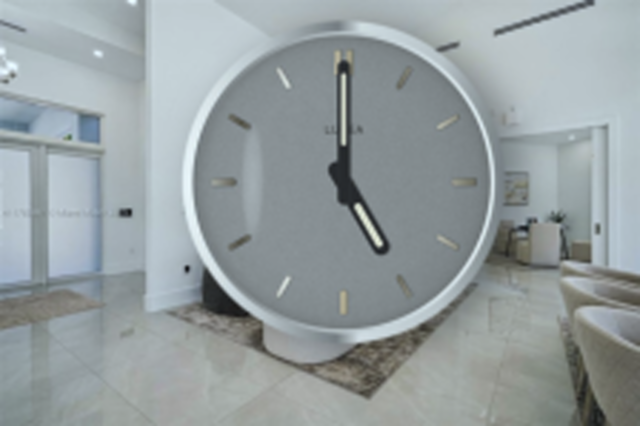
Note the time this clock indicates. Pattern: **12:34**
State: **5:00**
